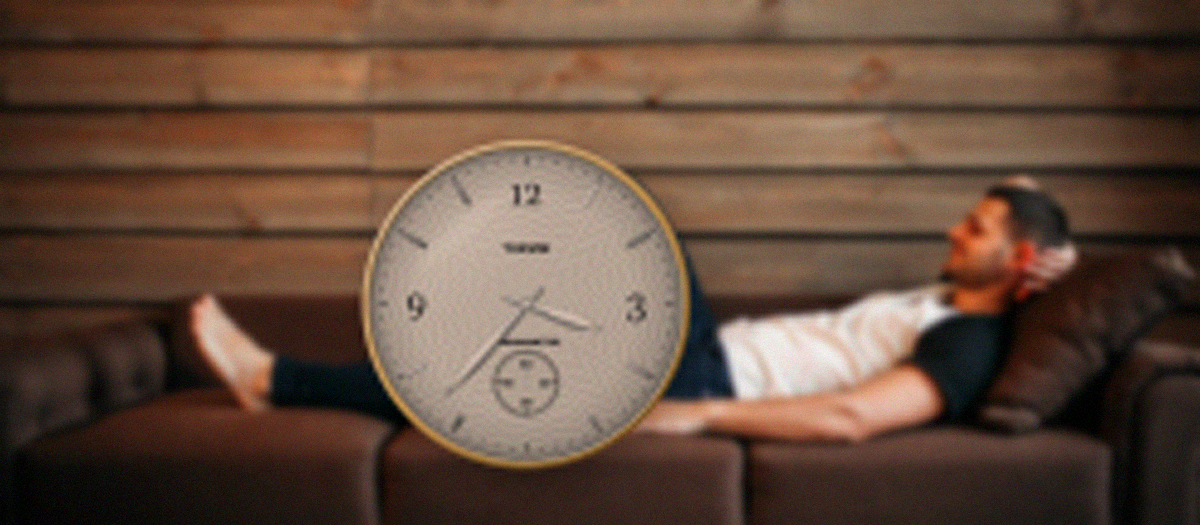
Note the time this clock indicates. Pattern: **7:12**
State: **3:37**
